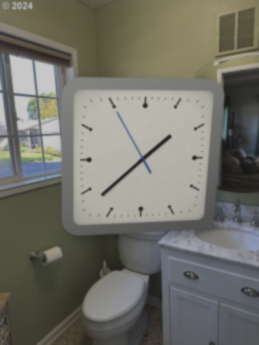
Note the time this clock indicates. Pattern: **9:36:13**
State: **1:37:55**
